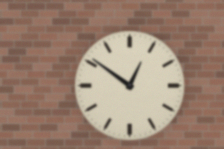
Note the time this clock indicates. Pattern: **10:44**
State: **12:51**
